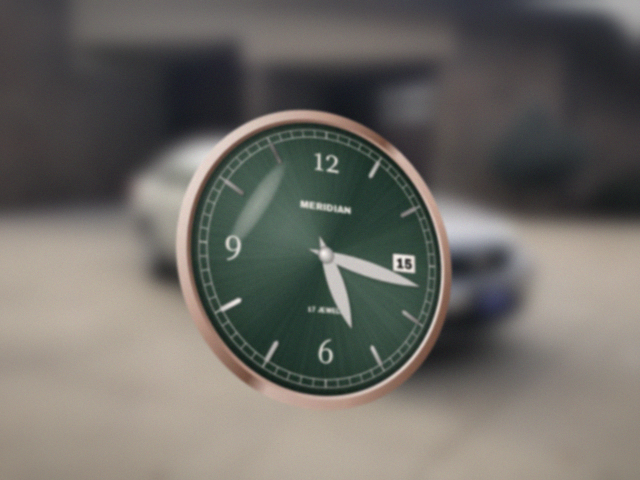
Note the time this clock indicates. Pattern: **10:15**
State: **5:17**
